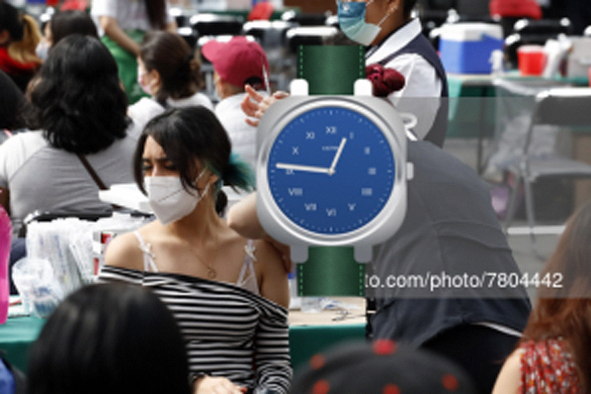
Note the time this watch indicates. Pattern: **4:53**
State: **12:46**
